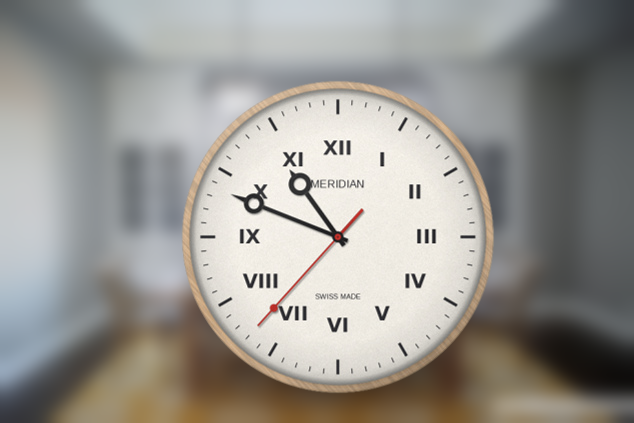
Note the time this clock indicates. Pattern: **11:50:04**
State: **10:48:37**
